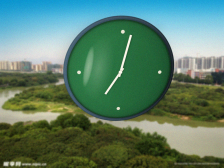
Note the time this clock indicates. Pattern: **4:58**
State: **7:02**
